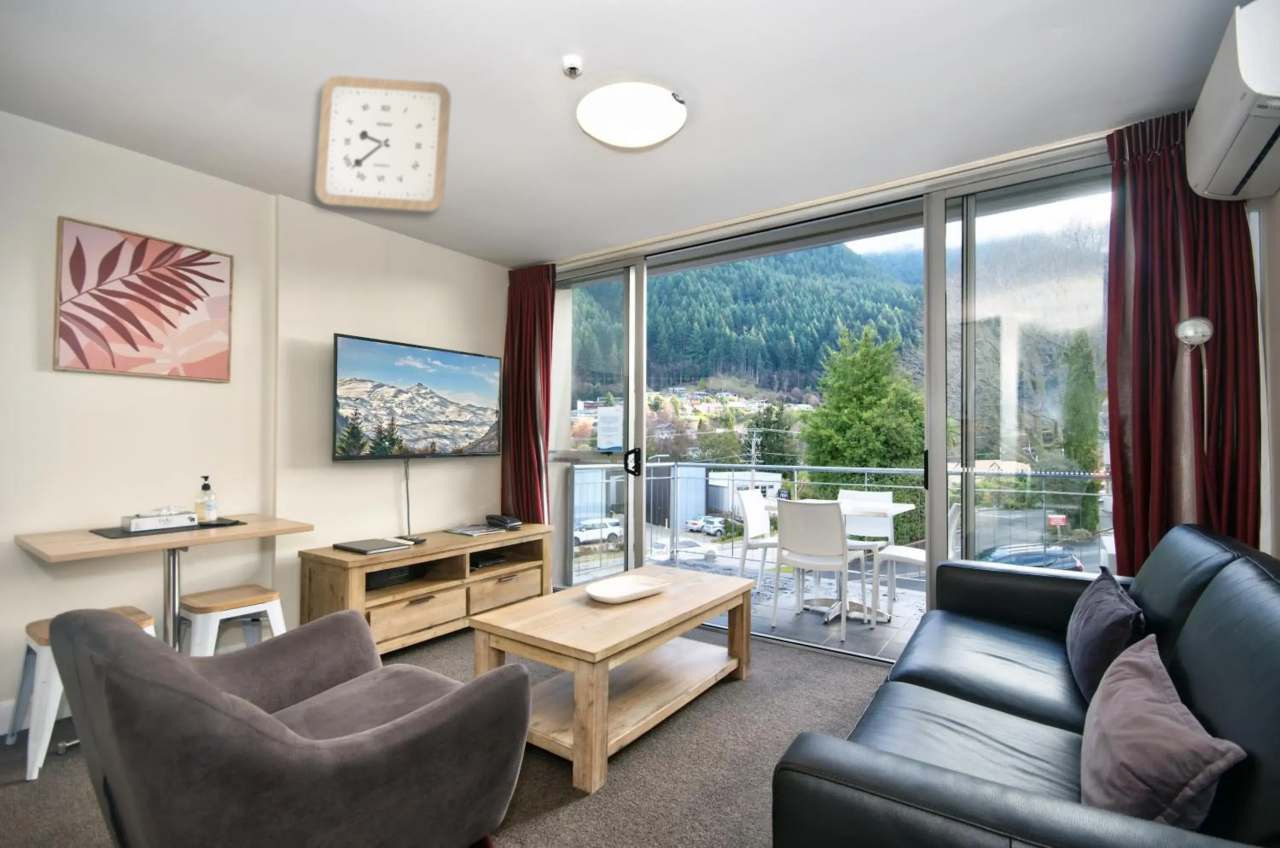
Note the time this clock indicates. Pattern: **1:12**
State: **9:38**
